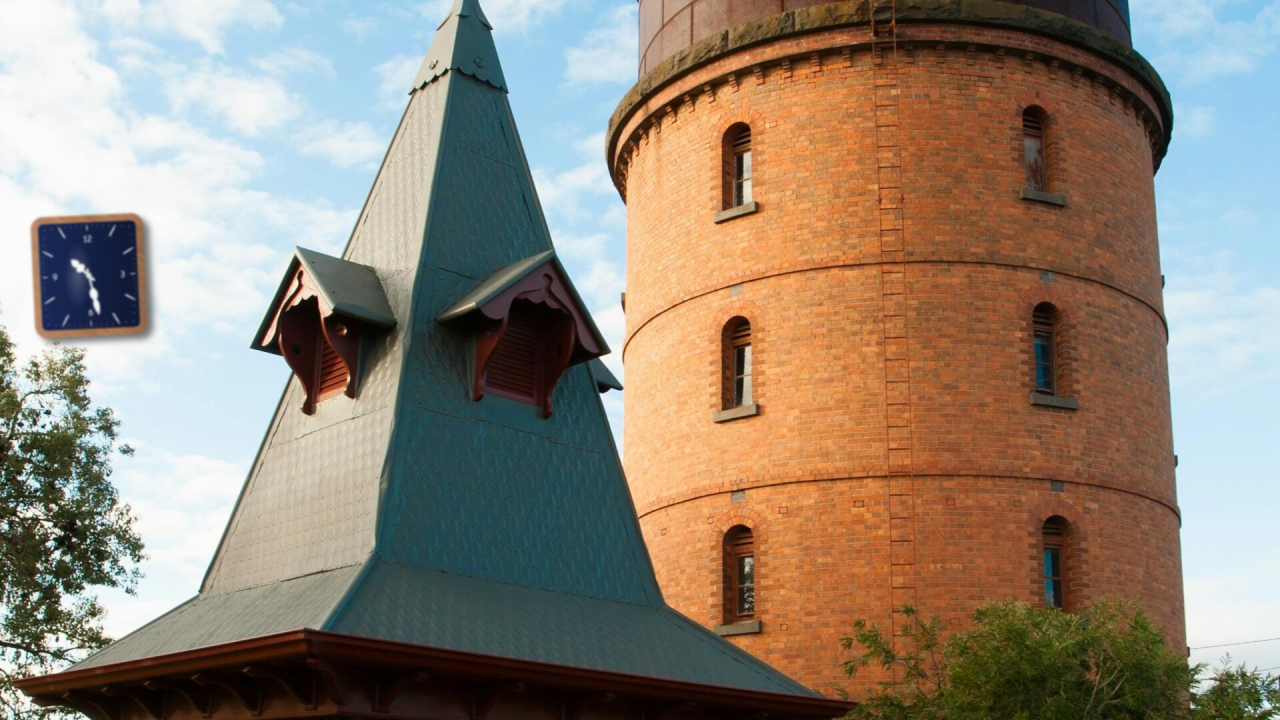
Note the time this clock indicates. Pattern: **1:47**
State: **10:28**
